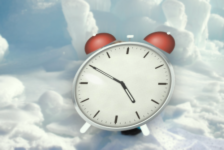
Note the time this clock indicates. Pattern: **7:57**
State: **4:50**
